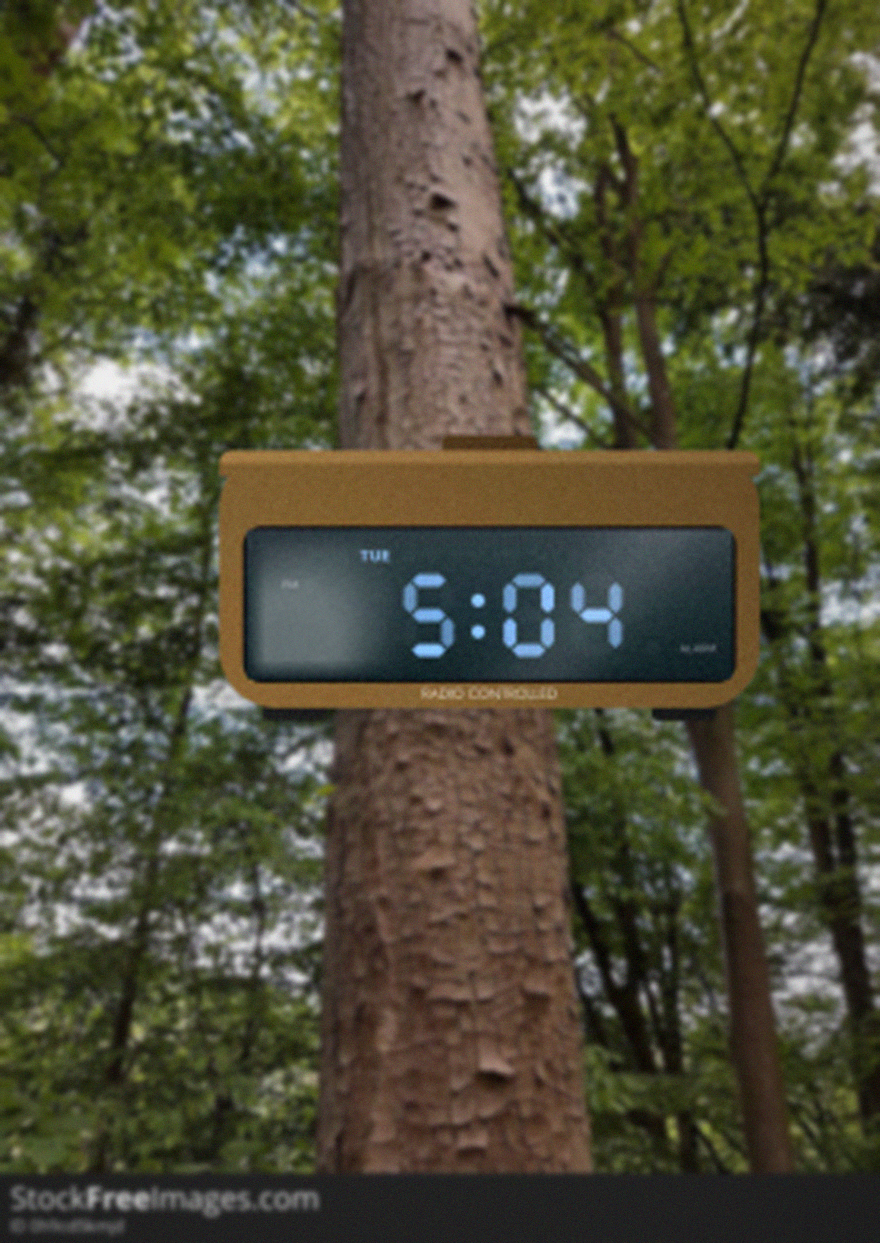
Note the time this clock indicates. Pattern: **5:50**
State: **5:04**
